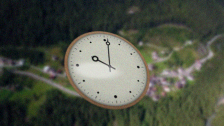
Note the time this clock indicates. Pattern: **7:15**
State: **10:01**
